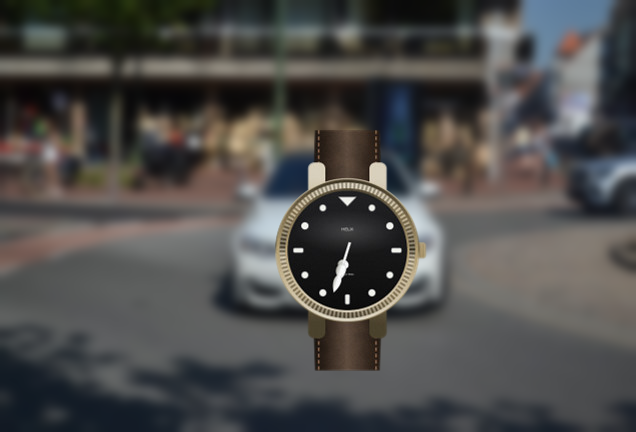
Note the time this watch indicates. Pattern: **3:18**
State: **6:33**
